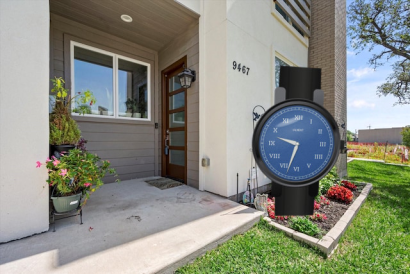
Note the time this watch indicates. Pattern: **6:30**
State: **9:33**
